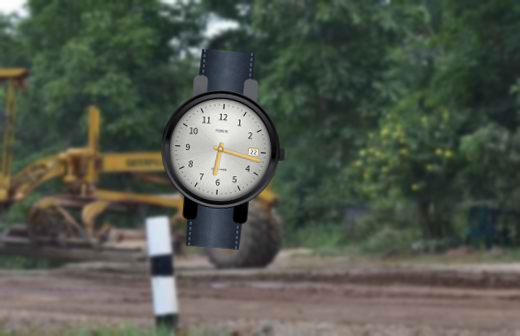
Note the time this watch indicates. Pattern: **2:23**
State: **6:17**
